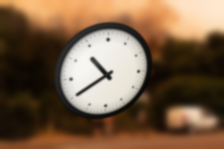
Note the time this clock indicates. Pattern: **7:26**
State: **10:40**
